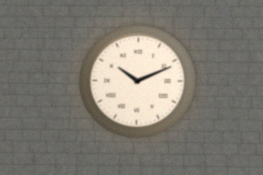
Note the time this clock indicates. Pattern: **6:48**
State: **10:11**
